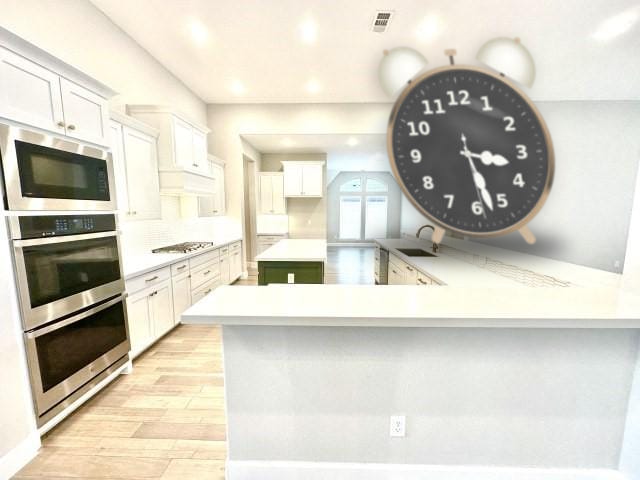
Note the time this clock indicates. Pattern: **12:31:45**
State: **3:27:29**
